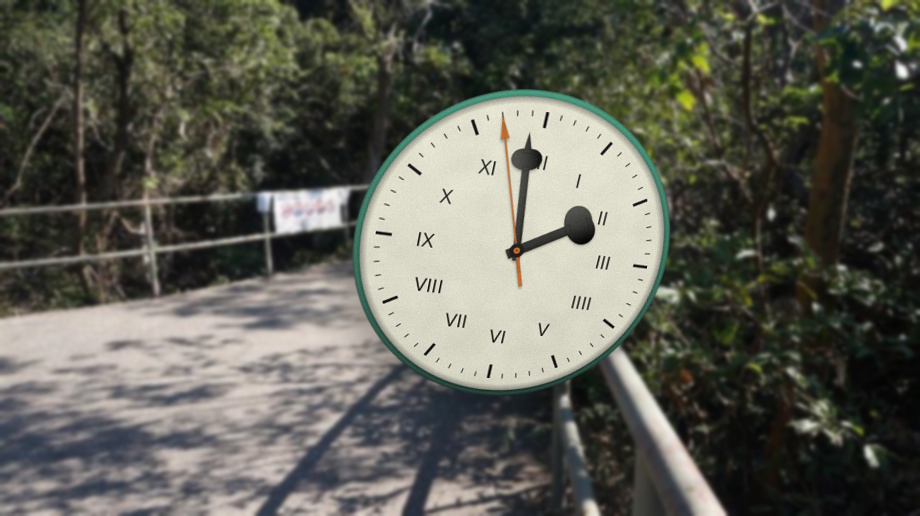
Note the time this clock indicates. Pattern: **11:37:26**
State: **1:58:57**
